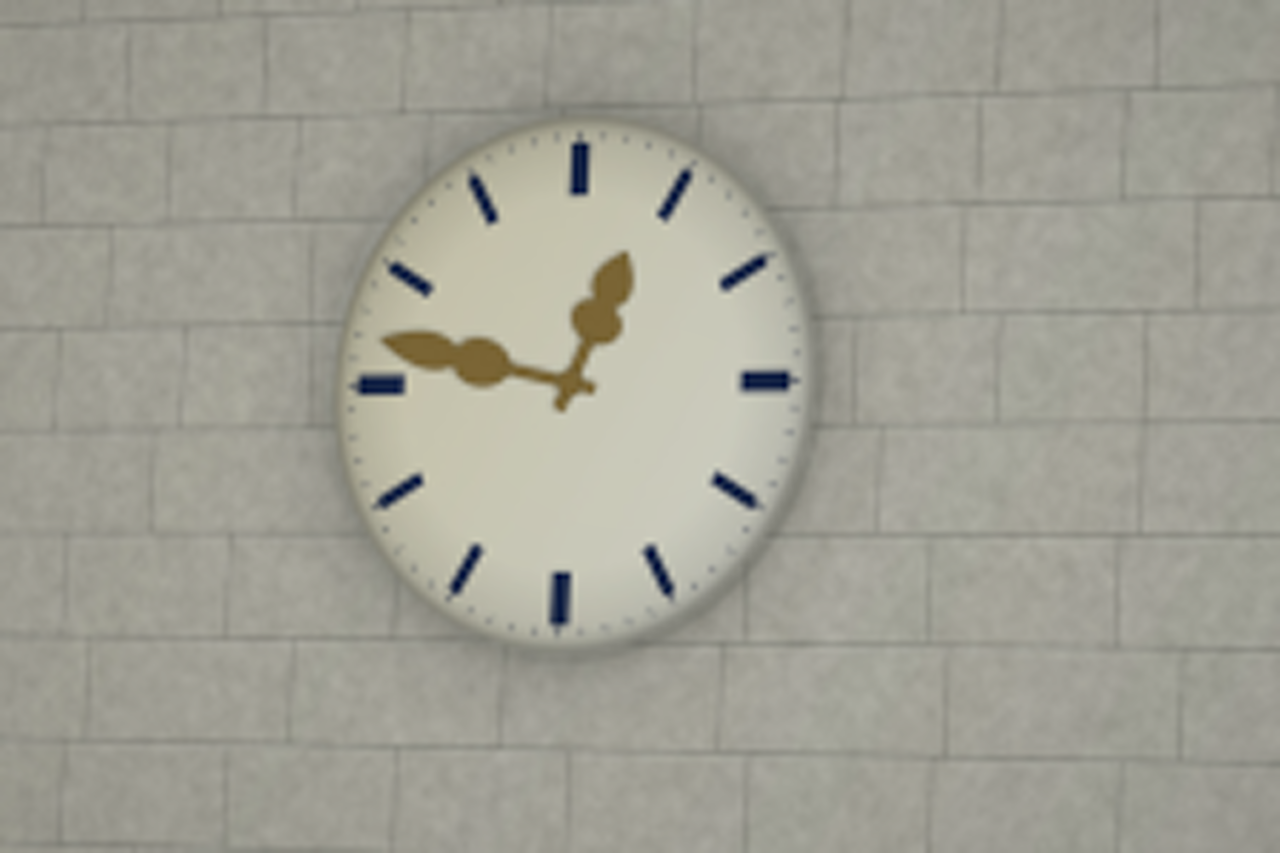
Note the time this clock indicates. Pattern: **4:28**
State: **12:47**
